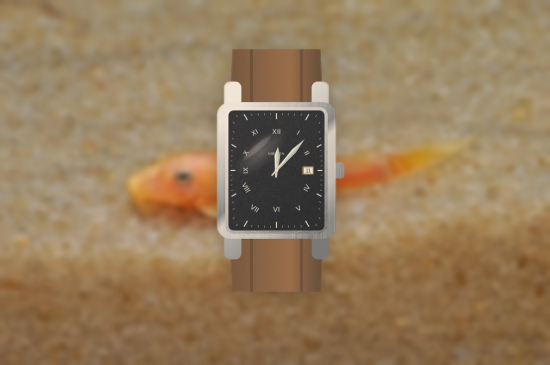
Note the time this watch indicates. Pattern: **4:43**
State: **12:07**
